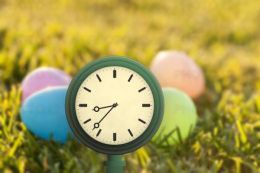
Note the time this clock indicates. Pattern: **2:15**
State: **8:37**
